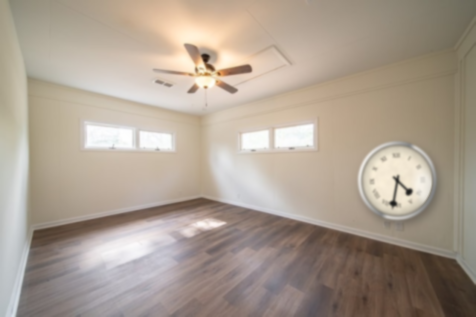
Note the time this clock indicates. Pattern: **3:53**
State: **4:32**
